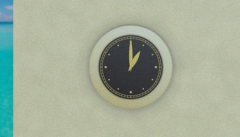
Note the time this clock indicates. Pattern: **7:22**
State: **1:00**
